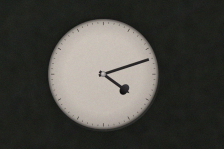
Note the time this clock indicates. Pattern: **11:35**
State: **4:12**
